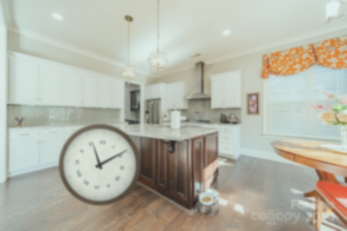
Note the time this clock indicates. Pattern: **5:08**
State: **11:09**
